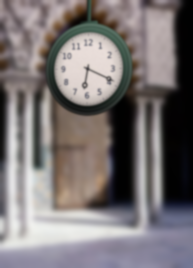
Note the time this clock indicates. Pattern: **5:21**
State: **6:19**
